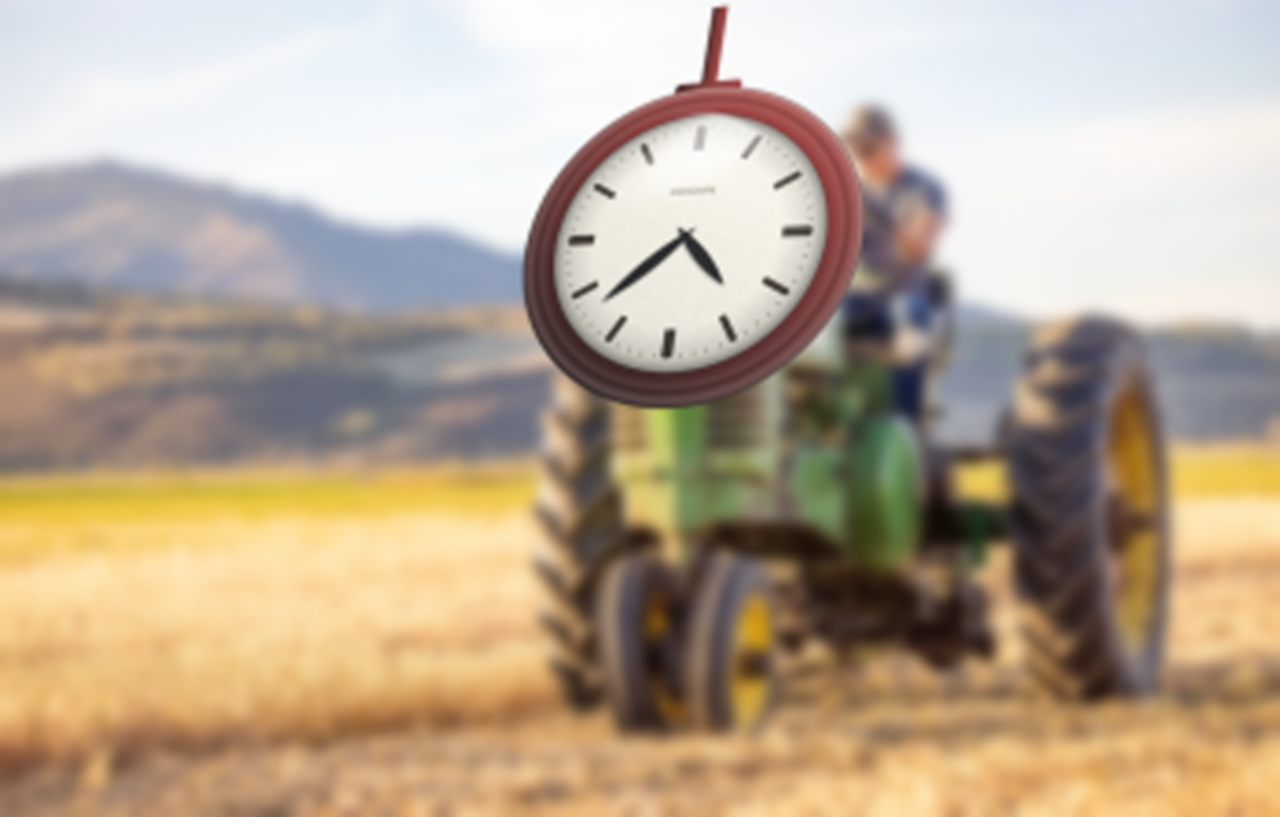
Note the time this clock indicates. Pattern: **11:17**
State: **4:38**
